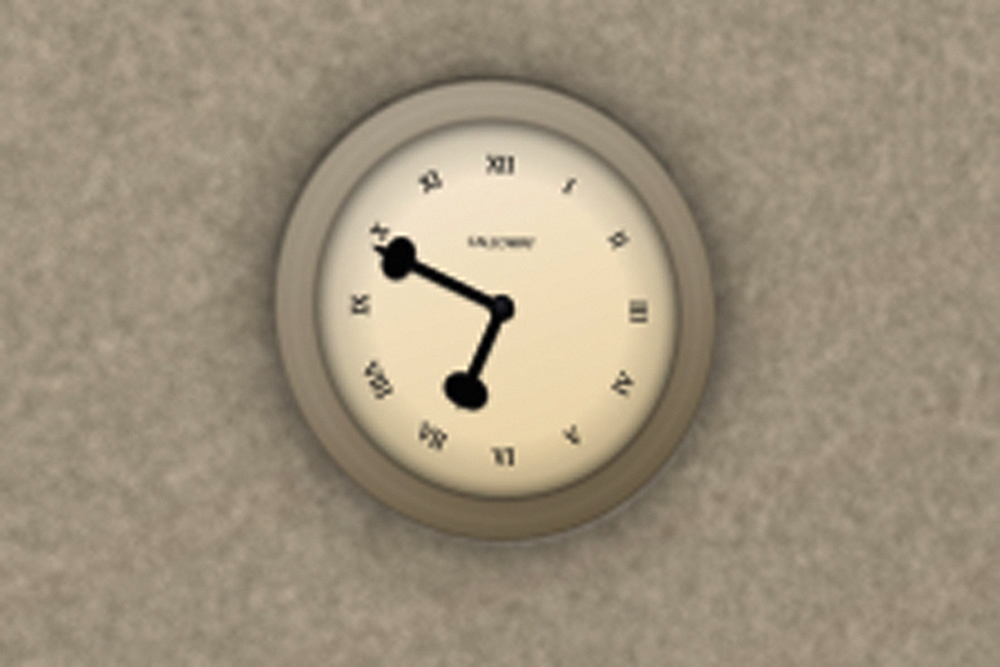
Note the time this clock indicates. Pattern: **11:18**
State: **6:49**
